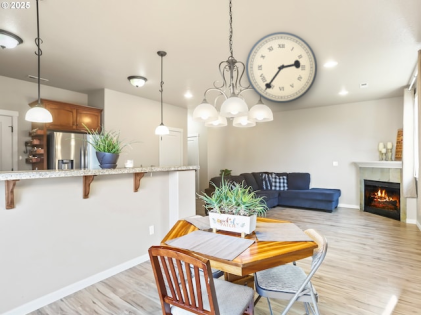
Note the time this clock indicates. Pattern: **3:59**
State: **2:36**
